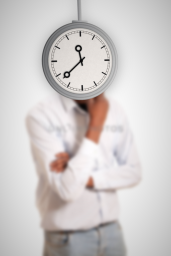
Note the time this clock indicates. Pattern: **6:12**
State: **11:38**
